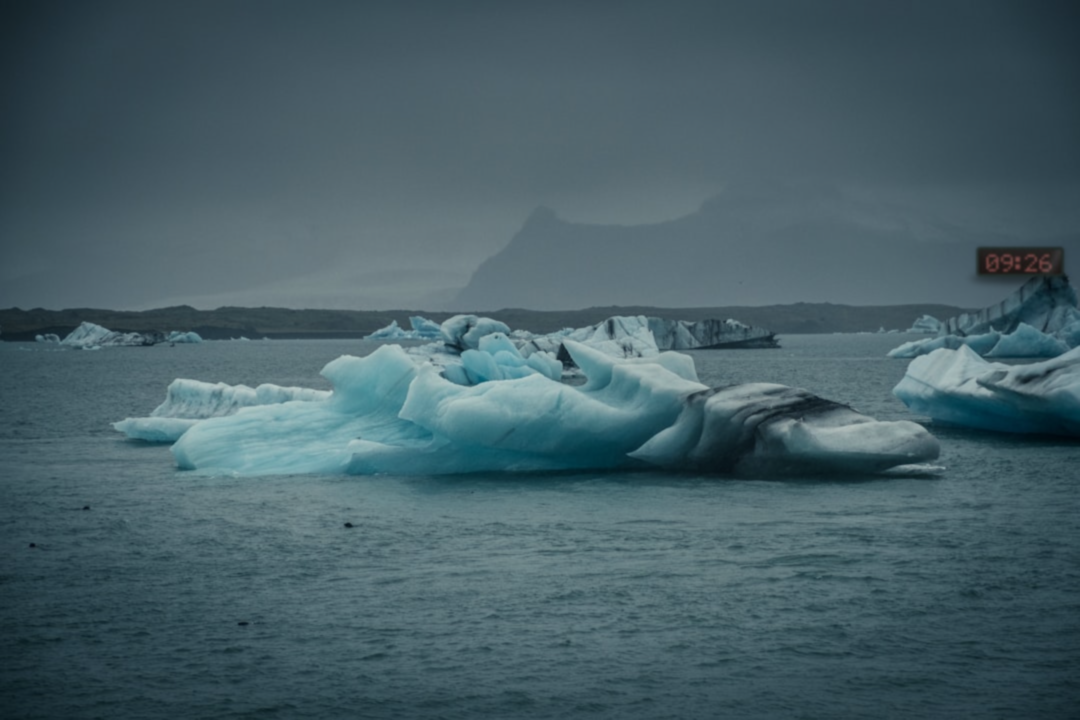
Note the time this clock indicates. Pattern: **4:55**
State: **9:26**
